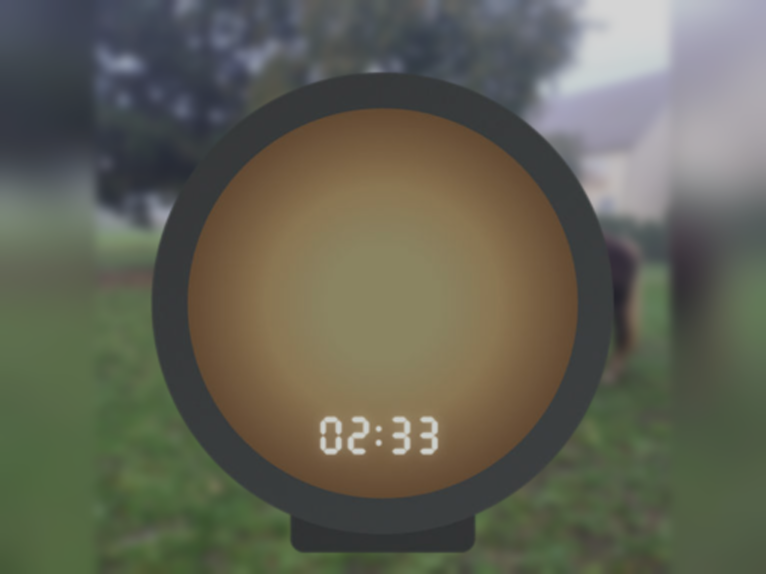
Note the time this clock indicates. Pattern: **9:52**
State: **2:33**
